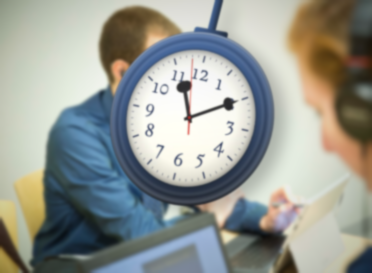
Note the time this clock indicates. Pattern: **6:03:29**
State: **11:09:58**
